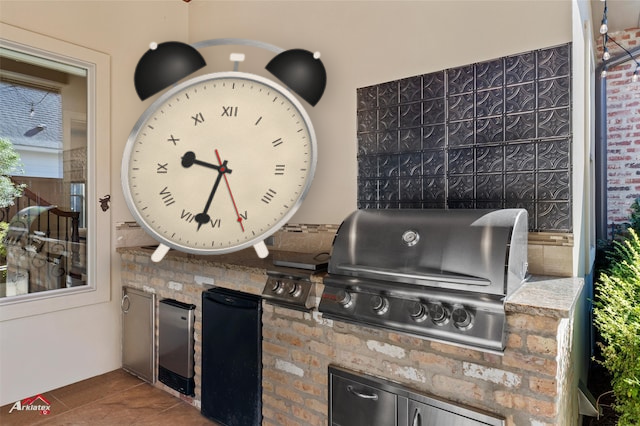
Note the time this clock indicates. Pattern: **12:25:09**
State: **9:32:26**
